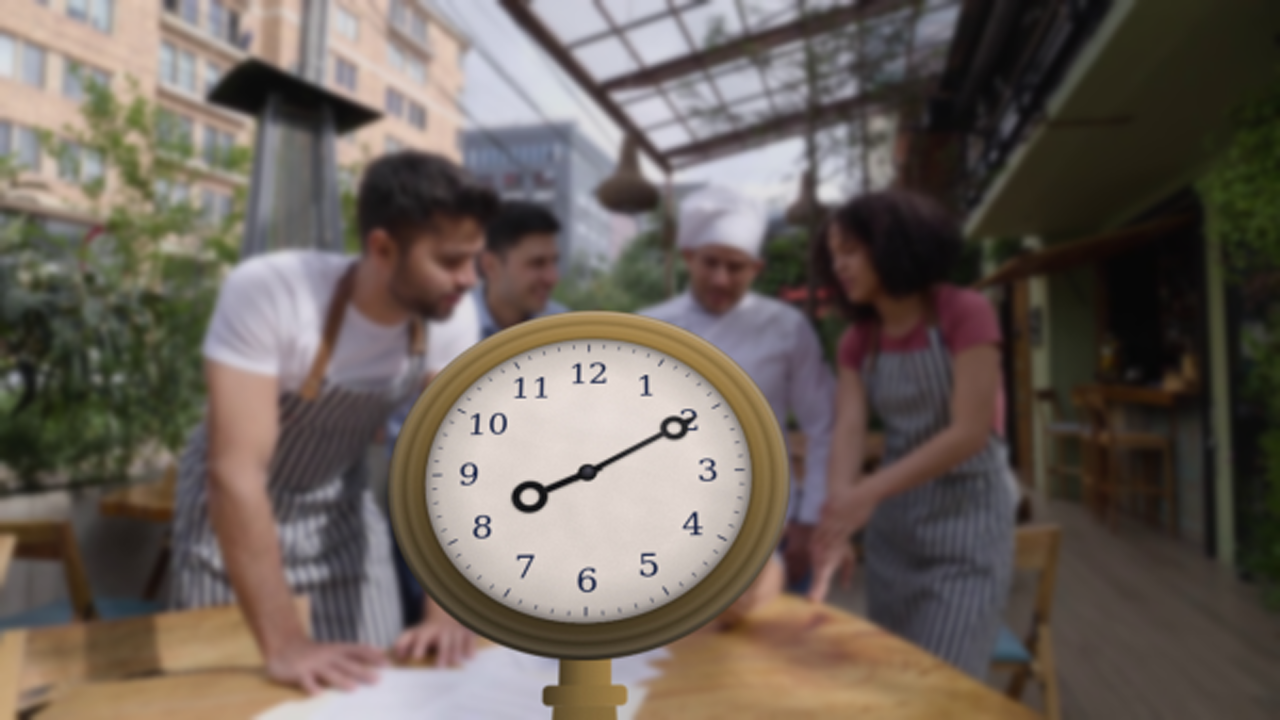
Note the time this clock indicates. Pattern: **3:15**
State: **8:10**
